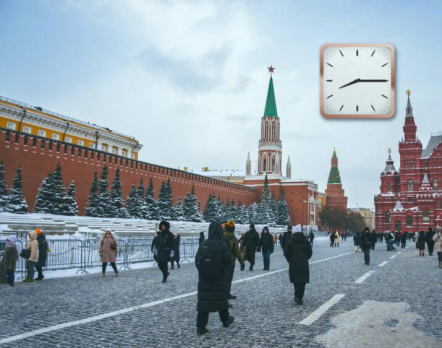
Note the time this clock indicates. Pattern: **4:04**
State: **8:15**
